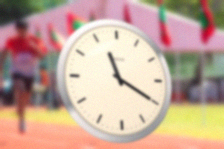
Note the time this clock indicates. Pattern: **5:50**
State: **11:20**
